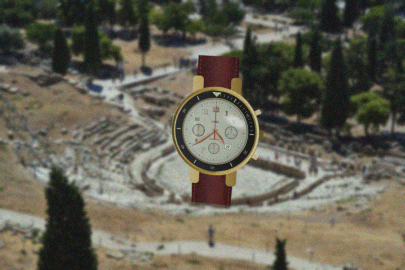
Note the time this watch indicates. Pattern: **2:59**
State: **4:39**
